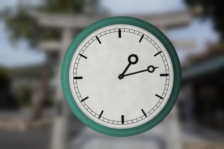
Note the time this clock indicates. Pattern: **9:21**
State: **1:13**
